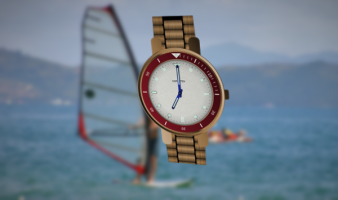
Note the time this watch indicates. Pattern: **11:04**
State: **7:00**
